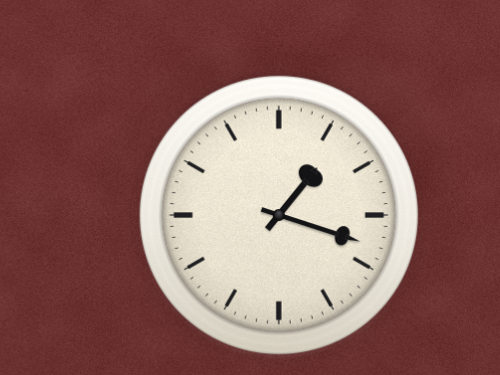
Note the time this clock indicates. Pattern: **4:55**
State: **1:18**
